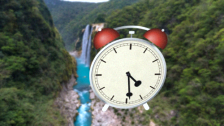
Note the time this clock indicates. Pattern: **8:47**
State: **4:29**
